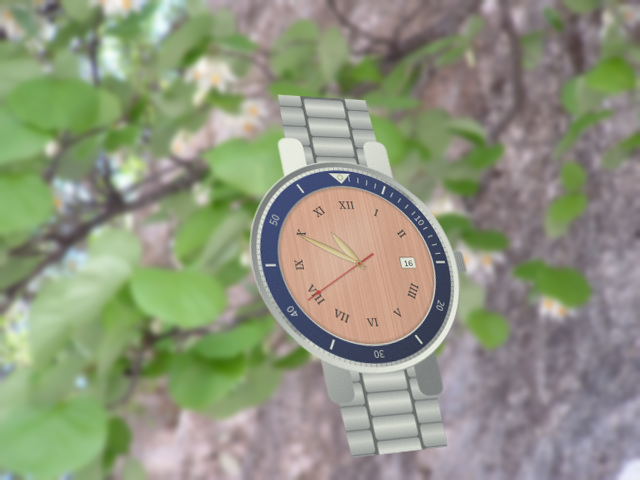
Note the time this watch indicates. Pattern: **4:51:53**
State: **10:49:40**
